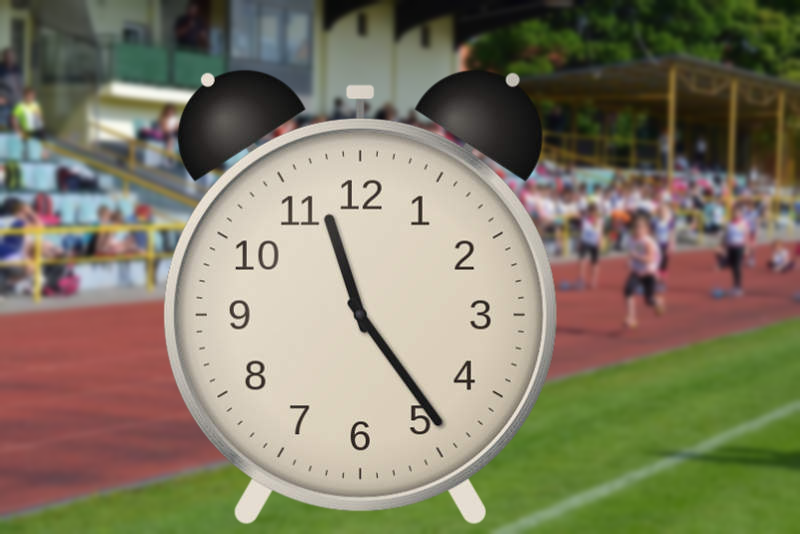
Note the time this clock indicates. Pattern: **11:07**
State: **11:24**
